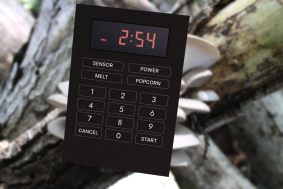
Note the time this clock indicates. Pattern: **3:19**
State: **2:54**
